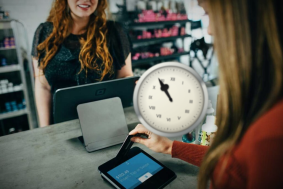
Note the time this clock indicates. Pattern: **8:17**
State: **10:54**
